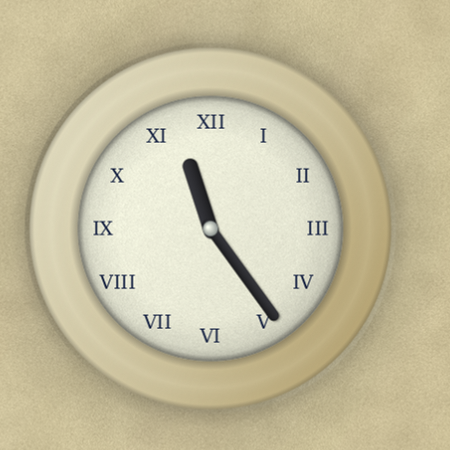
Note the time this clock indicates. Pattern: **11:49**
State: **11:24**
